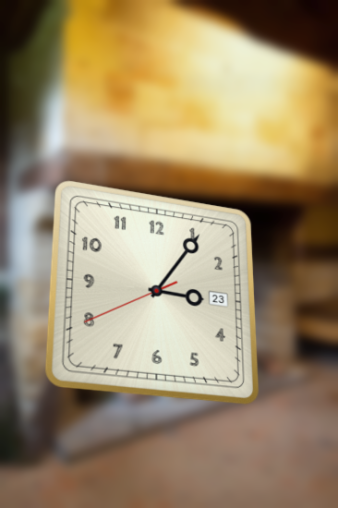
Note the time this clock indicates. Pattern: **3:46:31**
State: **3:05:40**
